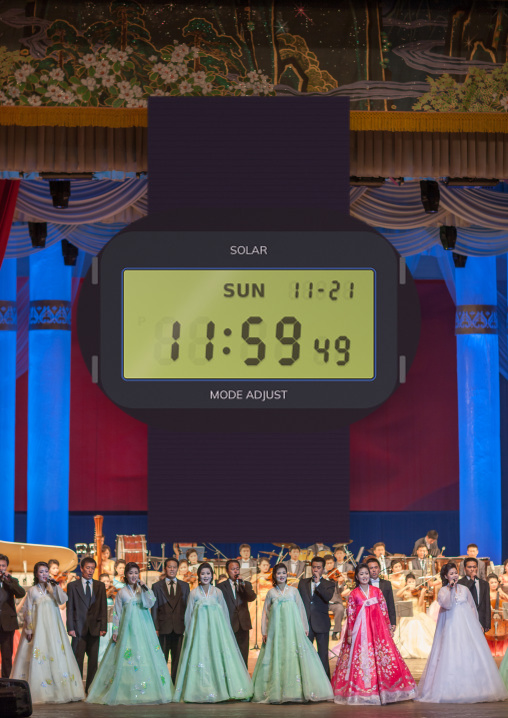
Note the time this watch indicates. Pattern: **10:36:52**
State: **11:59:49**
